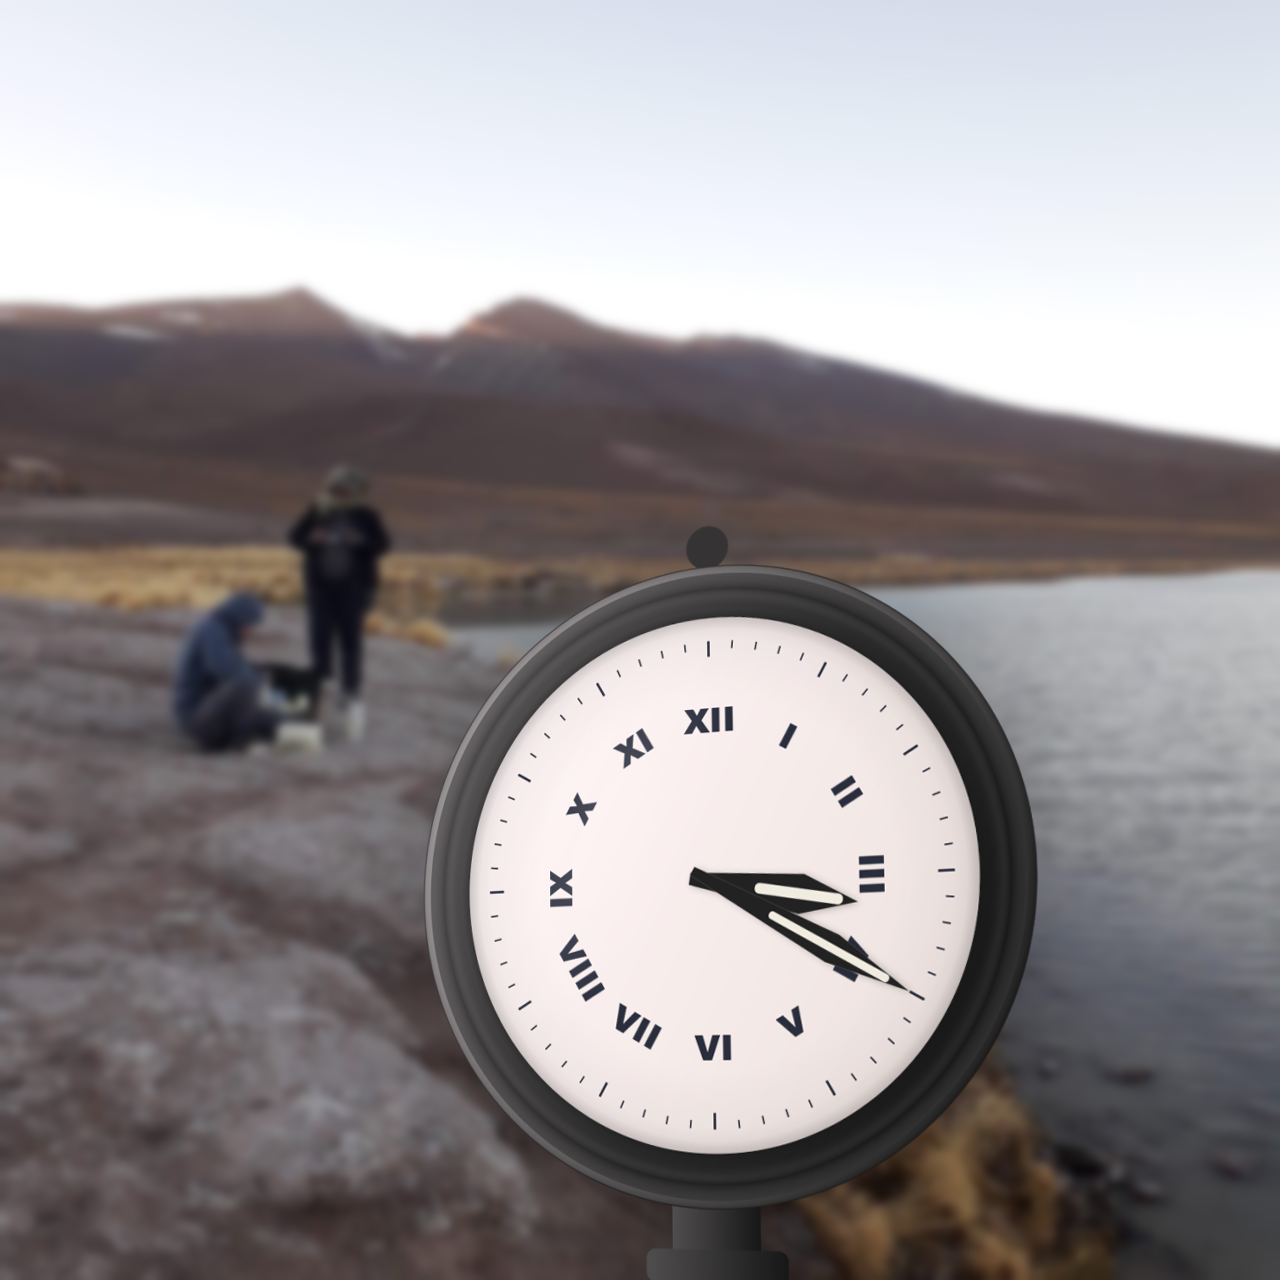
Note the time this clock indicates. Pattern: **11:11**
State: **3:20**
